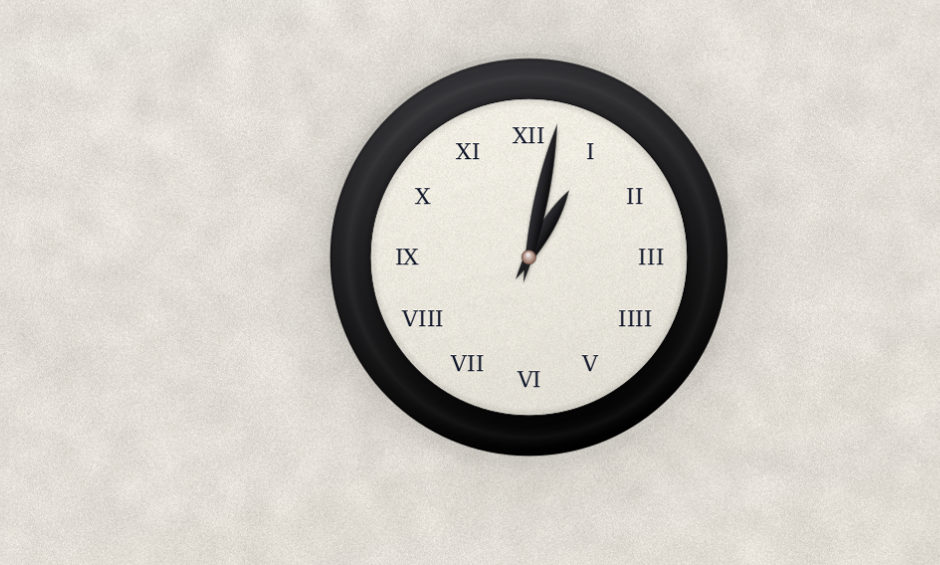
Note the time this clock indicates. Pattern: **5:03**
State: **1:02**
